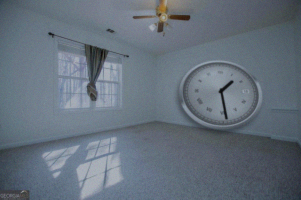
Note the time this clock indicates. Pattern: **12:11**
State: **1:29**
